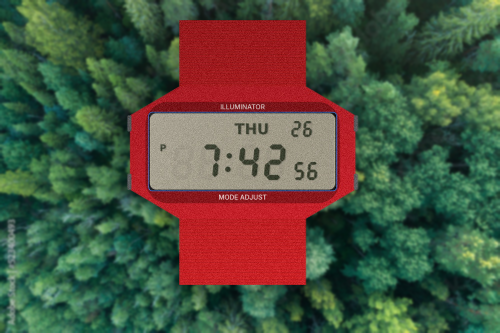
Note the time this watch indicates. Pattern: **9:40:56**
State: **7:42:56**
